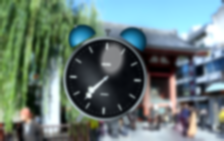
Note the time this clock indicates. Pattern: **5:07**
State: **7:37**
